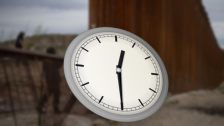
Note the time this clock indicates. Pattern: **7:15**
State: **12:30**
